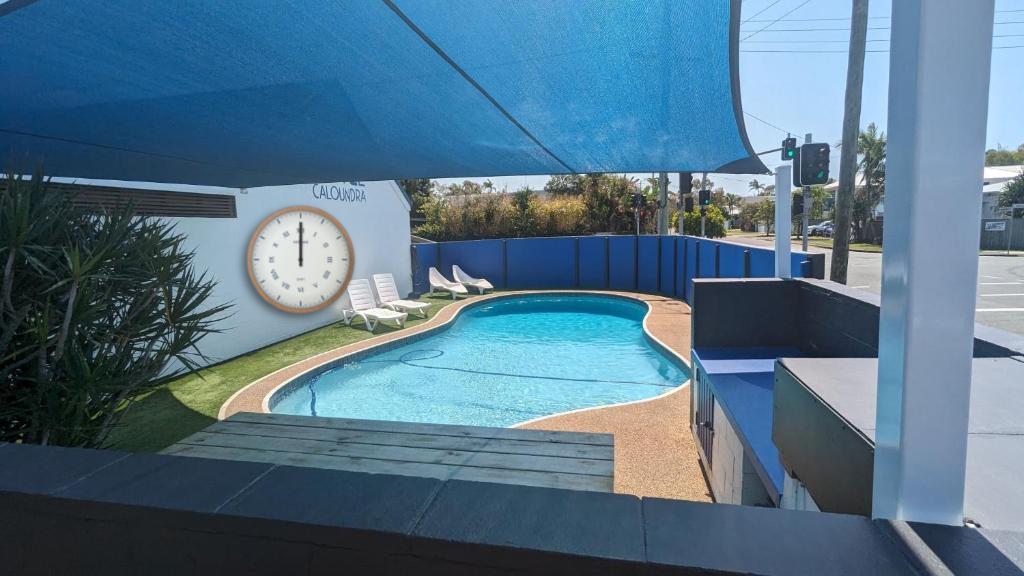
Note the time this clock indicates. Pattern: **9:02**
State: **12:00**
